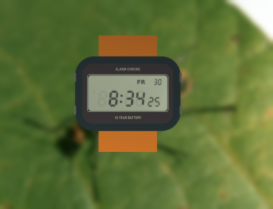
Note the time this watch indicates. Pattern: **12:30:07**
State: **8:34:25**
